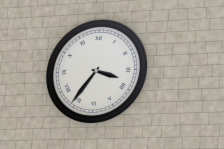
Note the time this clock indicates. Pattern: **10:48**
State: **3:36**
